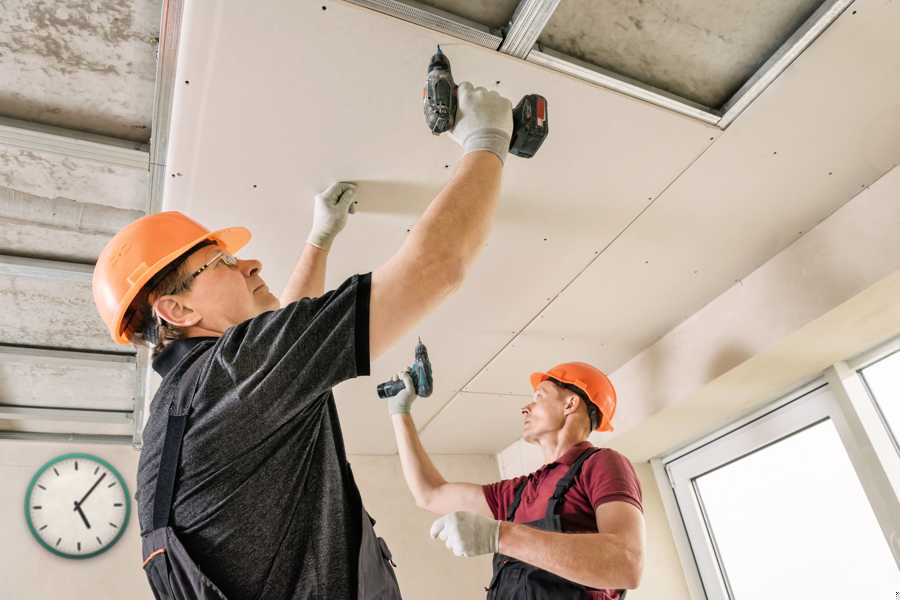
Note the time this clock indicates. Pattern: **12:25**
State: **5:07**
